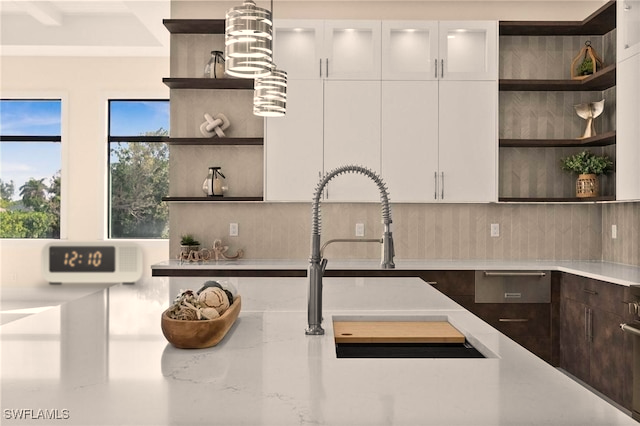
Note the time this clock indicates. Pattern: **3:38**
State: **12:10**
